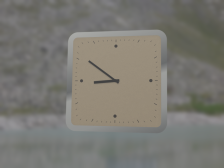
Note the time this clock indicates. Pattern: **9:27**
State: **8:51**
